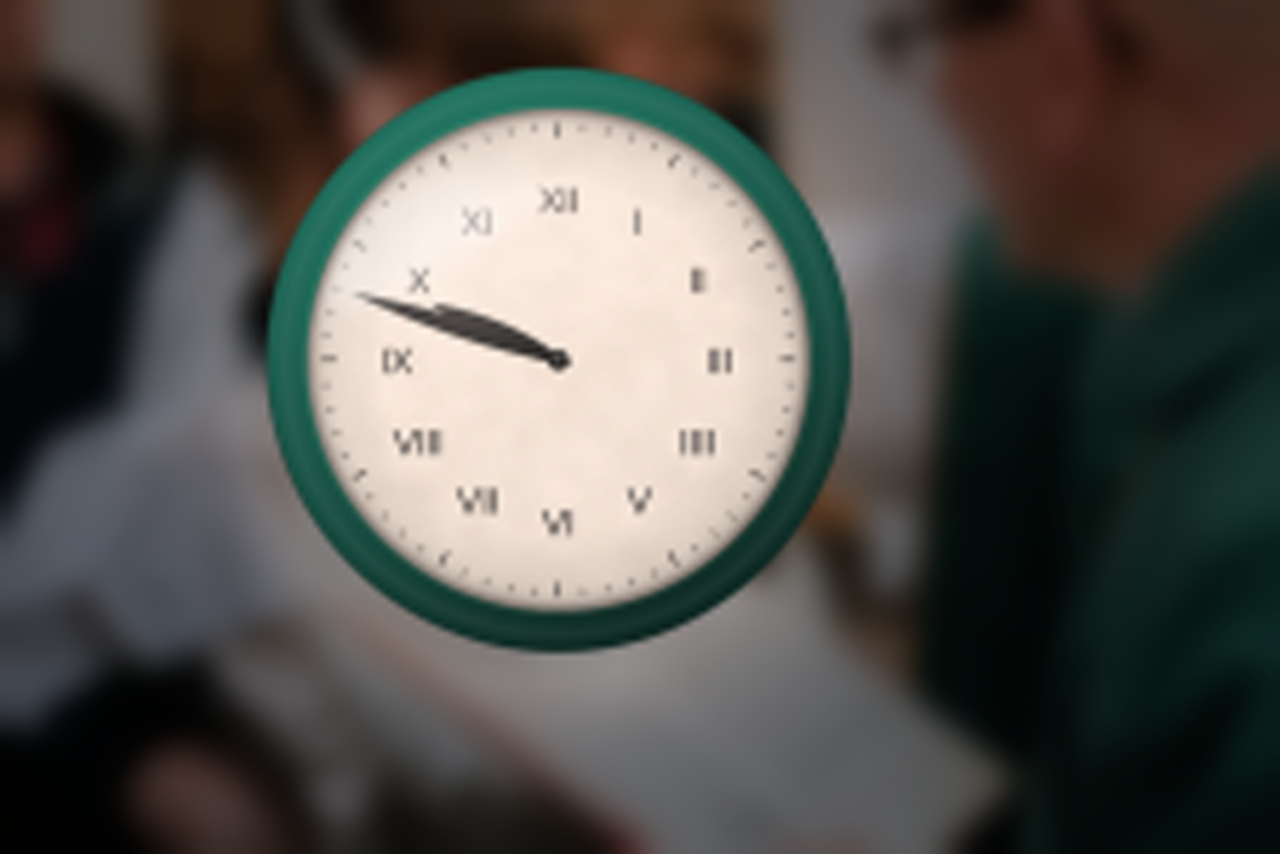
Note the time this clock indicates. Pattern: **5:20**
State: **9:48**
